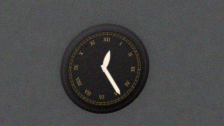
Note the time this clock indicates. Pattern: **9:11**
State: **12:24**
